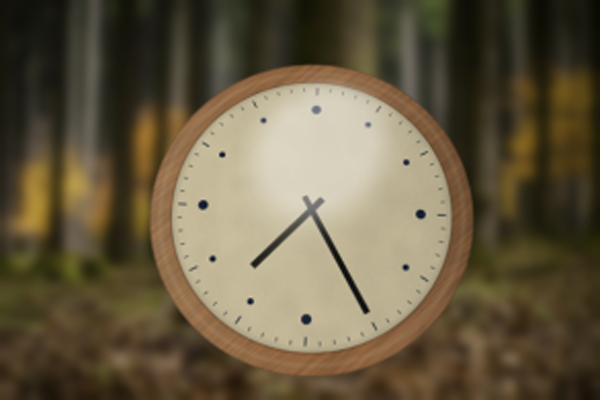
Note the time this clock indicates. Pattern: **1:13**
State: **7:25**
